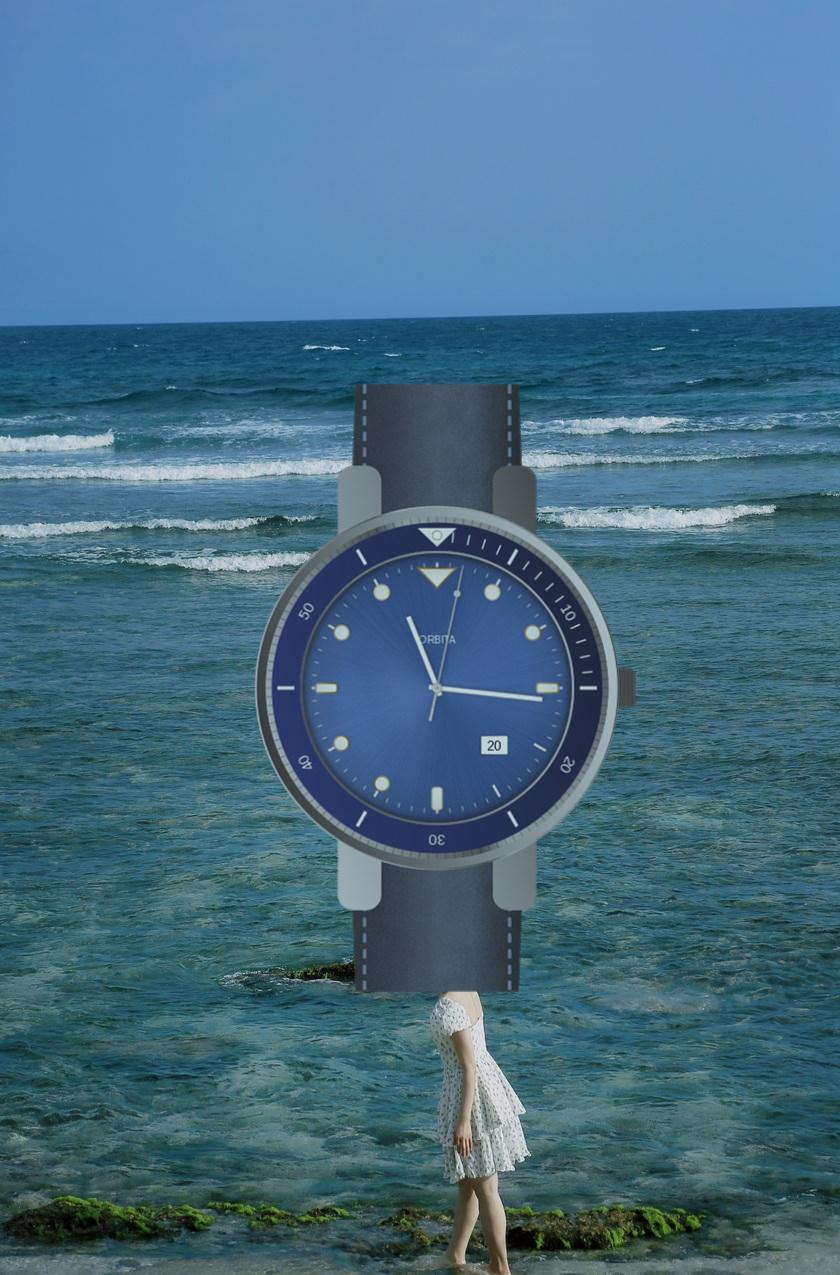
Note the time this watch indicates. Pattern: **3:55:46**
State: **11:16:02**
